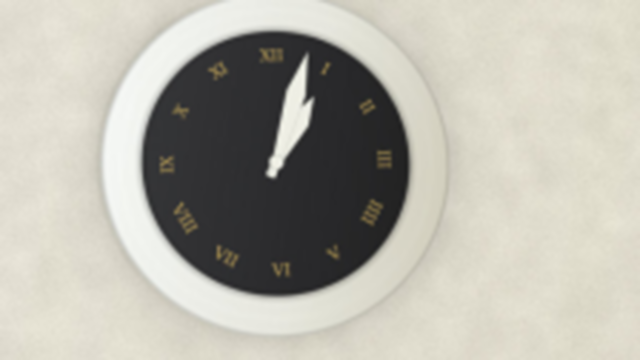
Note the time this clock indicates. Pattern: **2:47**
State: **1:03**
